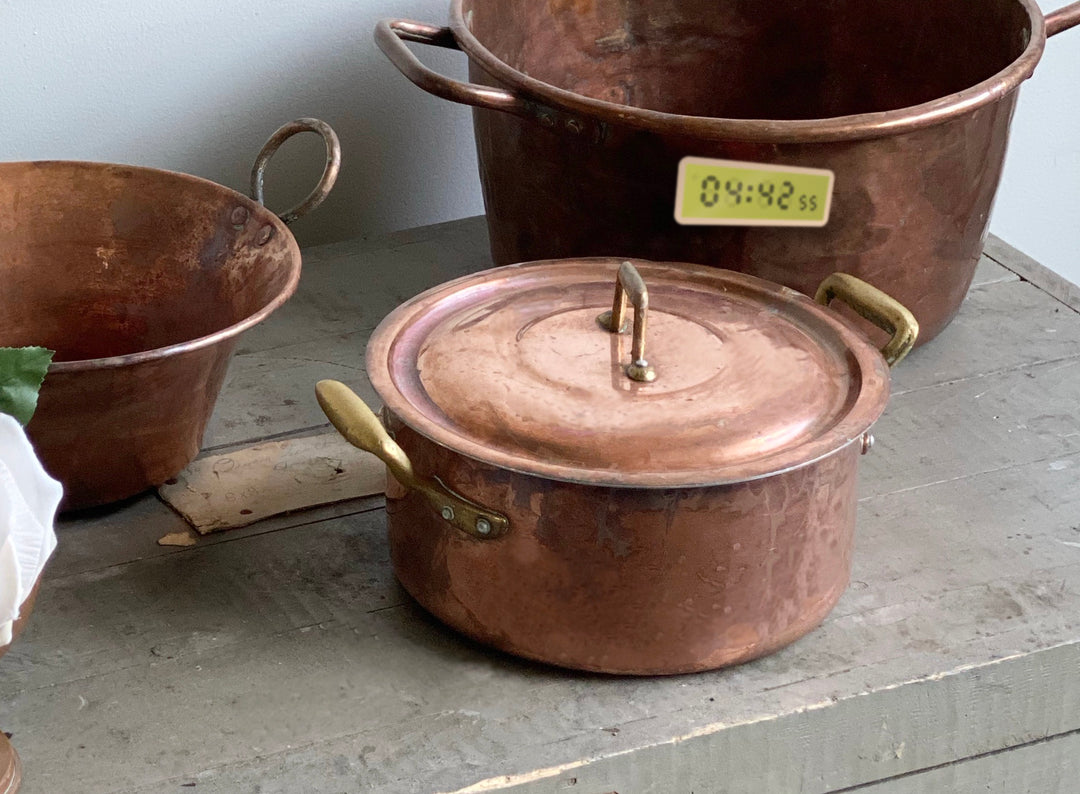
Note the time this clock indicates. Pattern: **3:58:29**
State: **4:42:55**
